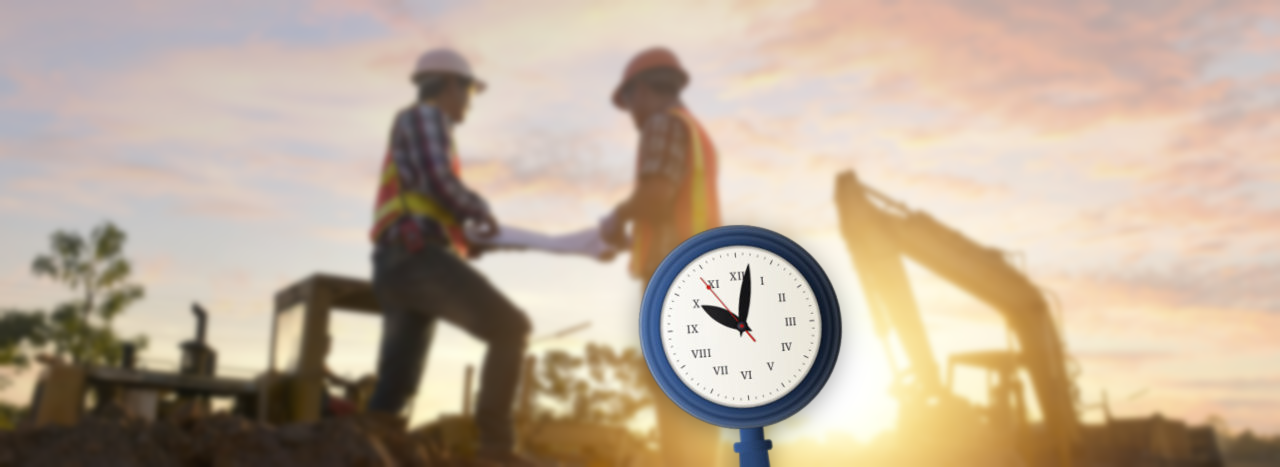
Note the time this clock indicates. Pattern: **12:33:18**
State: **10:01:54**
